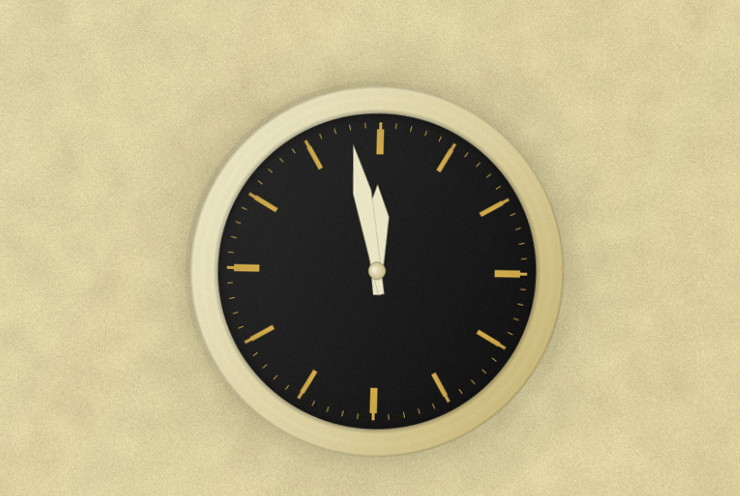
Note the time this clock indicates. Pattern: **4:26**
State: **11:58**
